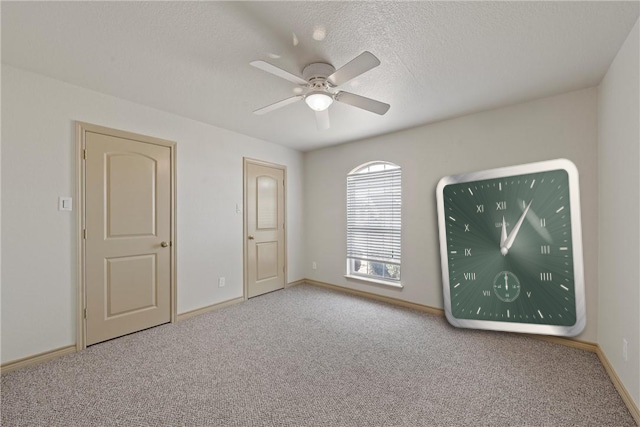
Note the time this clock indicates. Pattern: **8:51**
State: **12:06**
